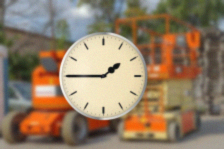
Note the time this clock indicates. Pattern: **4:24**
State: **1:45**
